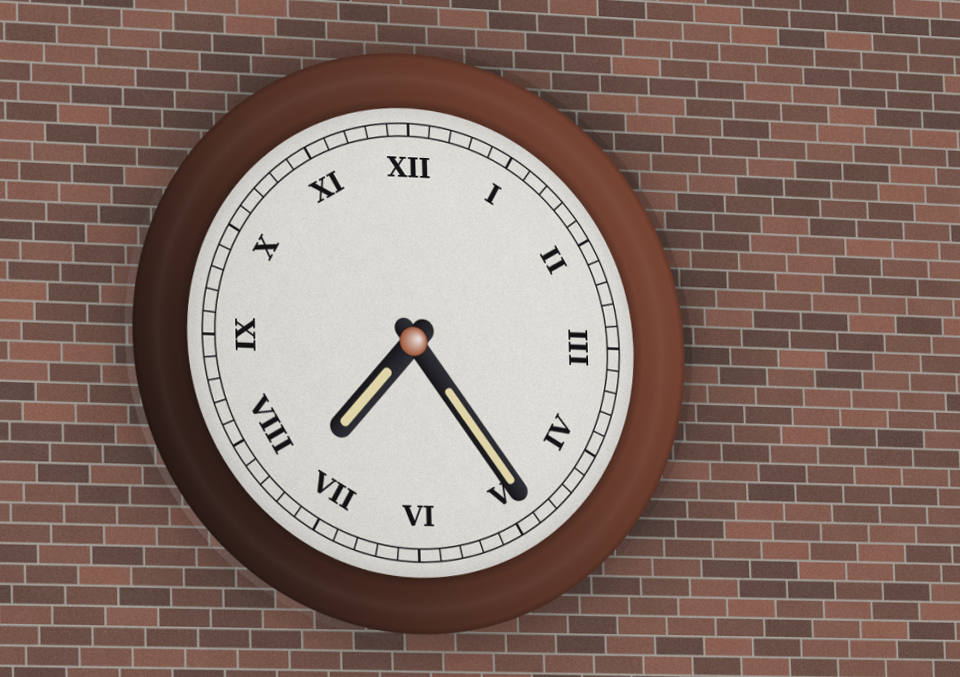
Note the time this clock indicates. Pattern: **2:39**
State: **7:24**
